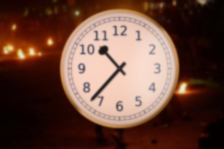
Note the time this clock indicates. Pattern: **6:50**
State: **10:37**
